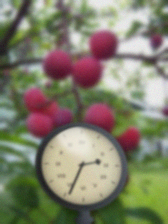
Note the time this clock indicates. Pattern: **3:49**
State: **2:34**
